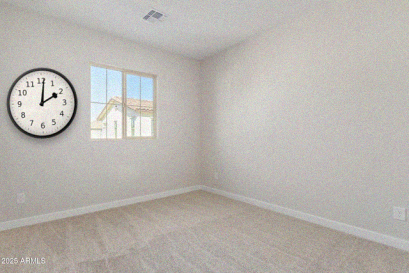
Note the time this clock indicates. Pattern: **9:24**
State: **2:01**
